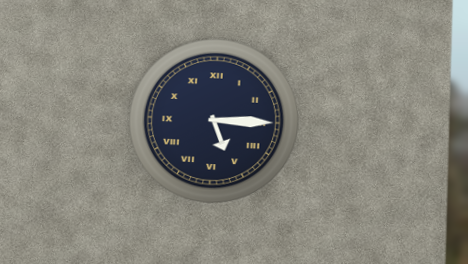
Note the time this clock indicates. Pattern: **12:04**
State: **5:15**
